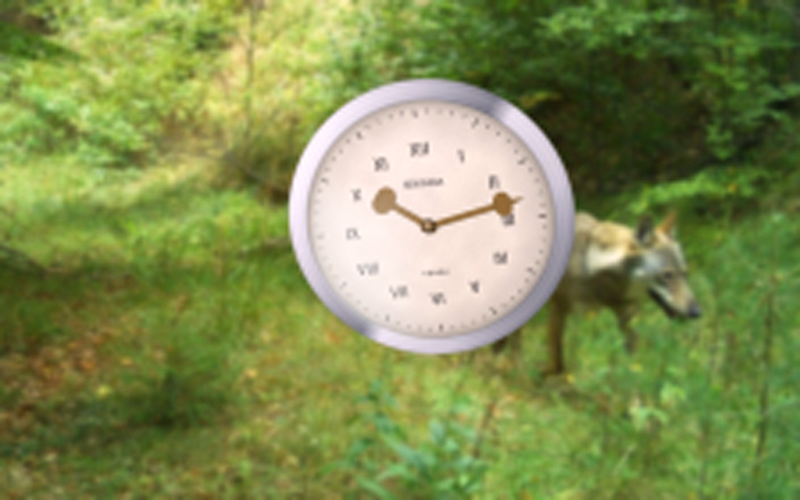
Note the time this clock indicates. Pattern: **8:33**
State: **10:13**
